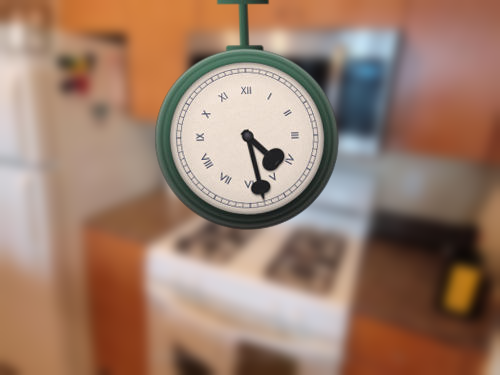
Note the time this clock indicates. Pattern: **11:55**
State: **4:28**
